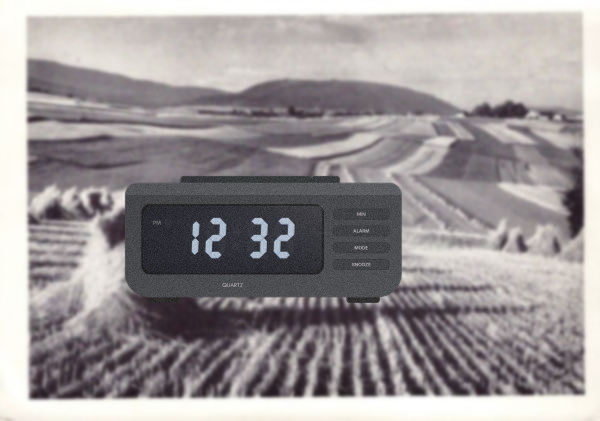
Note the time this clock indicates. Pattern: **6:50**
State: **12:32**
